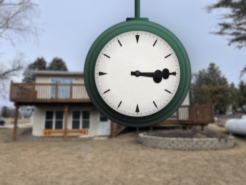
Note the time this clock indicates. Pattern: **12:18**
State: **3:15**
